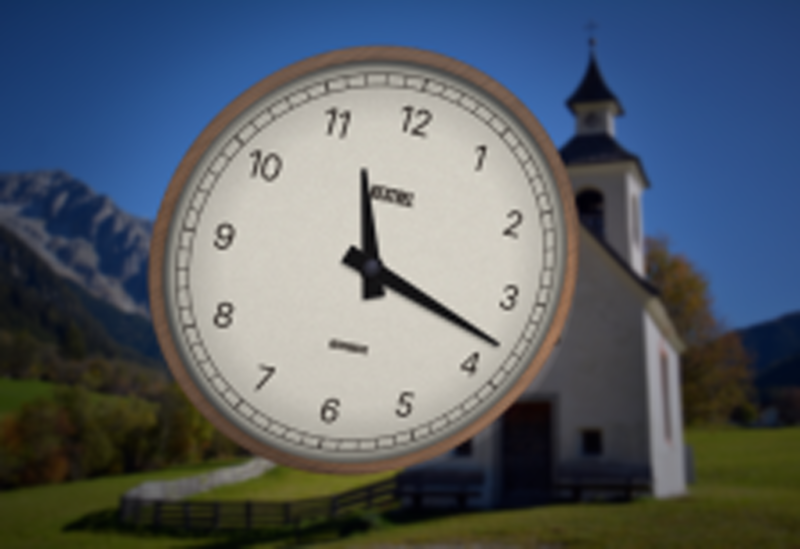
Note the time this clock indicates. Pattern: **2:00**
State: **11:18**
